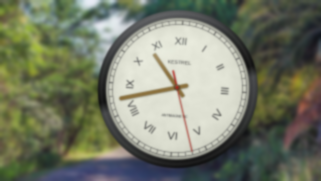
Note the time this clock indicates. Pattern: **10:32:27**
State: **10:42:27**
